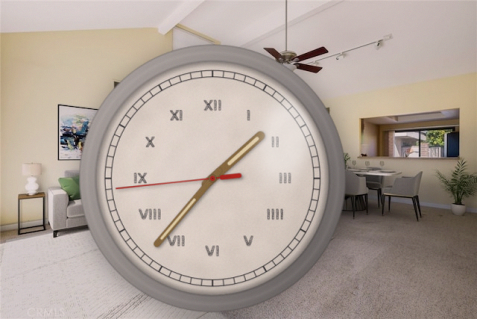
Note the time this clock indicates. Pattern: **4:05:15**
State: **1:36:44**
